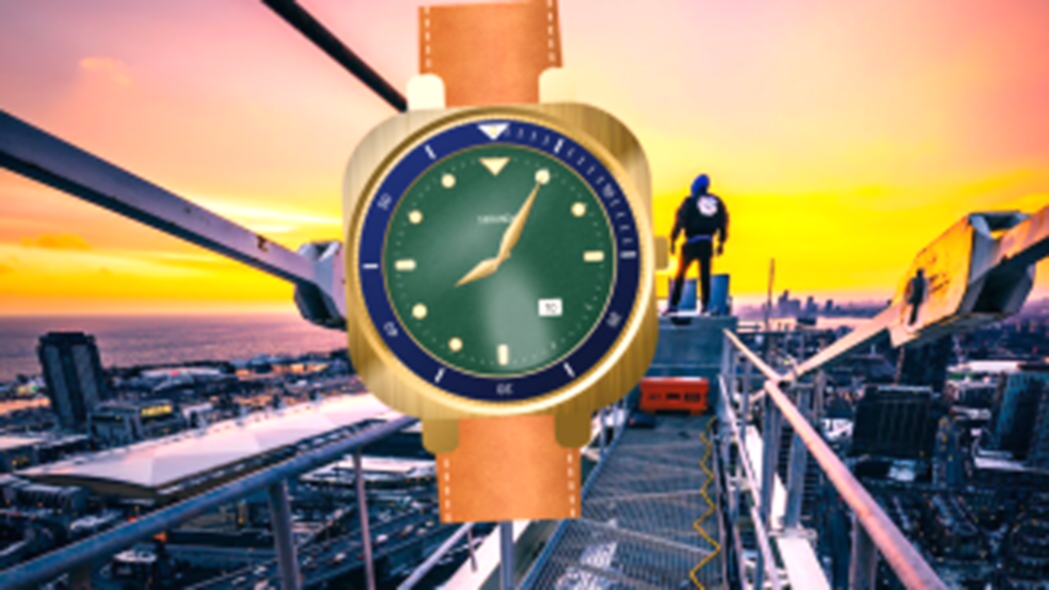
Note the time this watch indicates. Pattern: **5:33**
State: **8:05**
